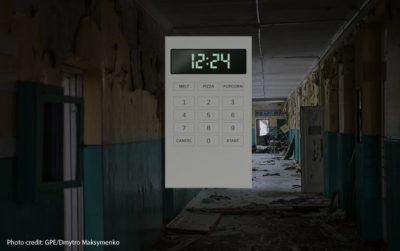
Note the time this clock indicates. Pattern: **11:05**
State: **12:24**
